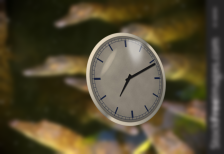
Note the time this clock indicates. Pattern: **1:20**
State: **7:11**
